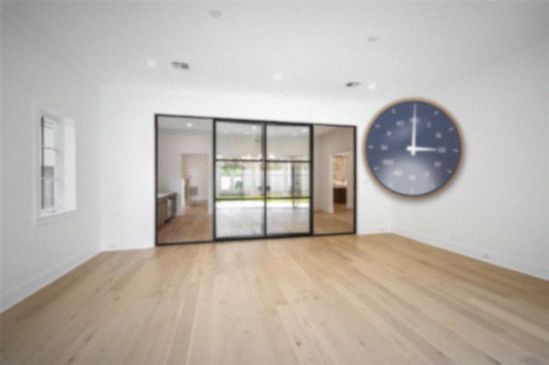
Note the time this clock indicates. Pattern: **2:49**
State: **3:00**
